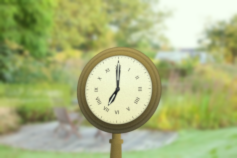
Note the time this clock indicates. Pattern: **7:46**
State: **7:00**
